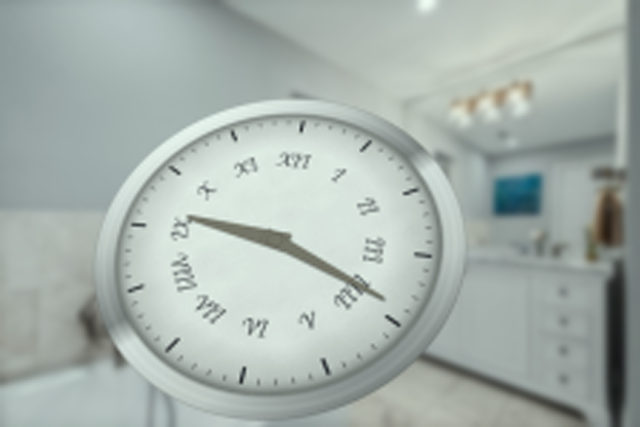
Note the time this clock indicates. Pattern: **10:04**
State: **9:19**
